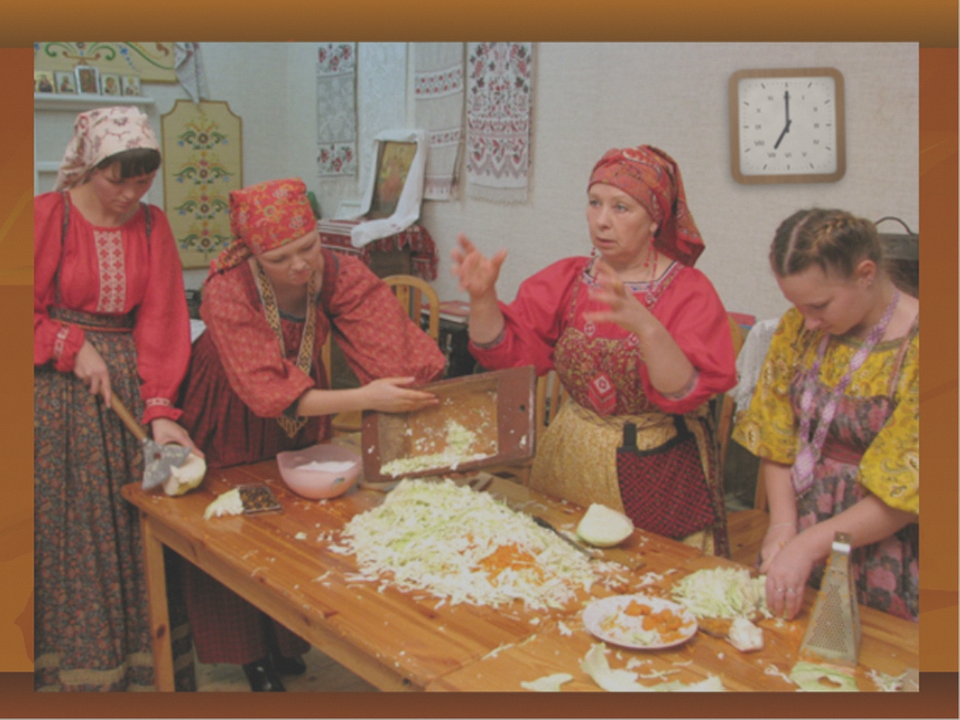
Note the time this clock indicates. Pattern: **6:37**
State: **7:00**
